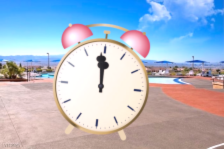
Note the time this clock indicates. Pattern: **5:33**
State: **11:59**
